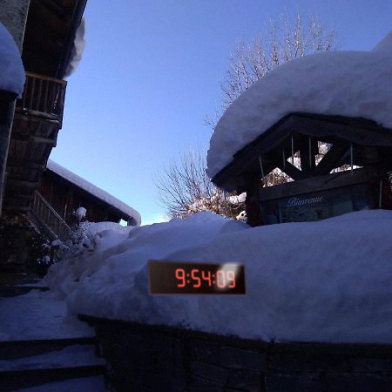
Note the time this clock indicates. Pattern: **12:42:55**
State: **9:54:09**
